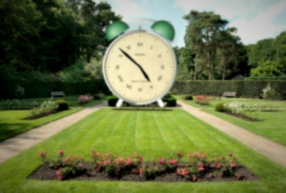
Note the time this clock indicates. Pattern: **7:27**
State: **4:52**
